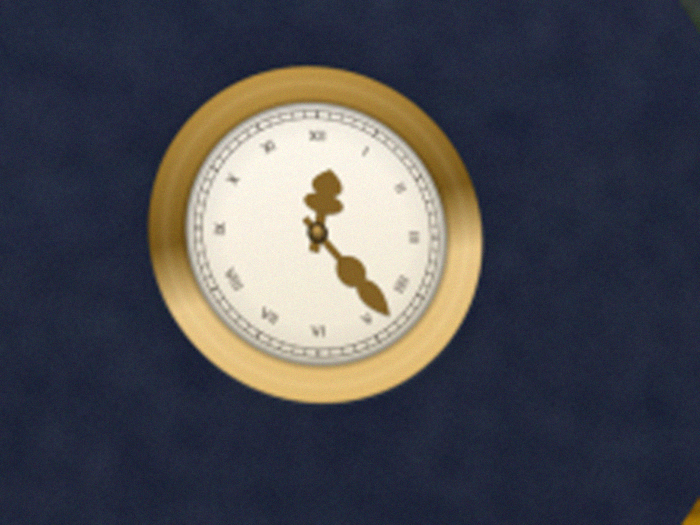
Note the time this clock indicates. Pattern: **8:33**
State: **12:23**
